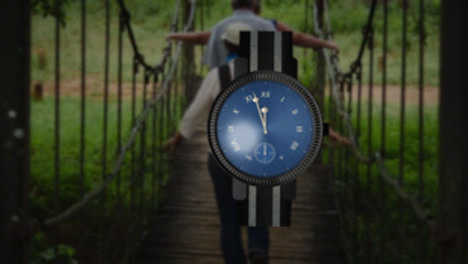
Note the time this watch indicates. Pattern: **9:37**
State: **11:57**
